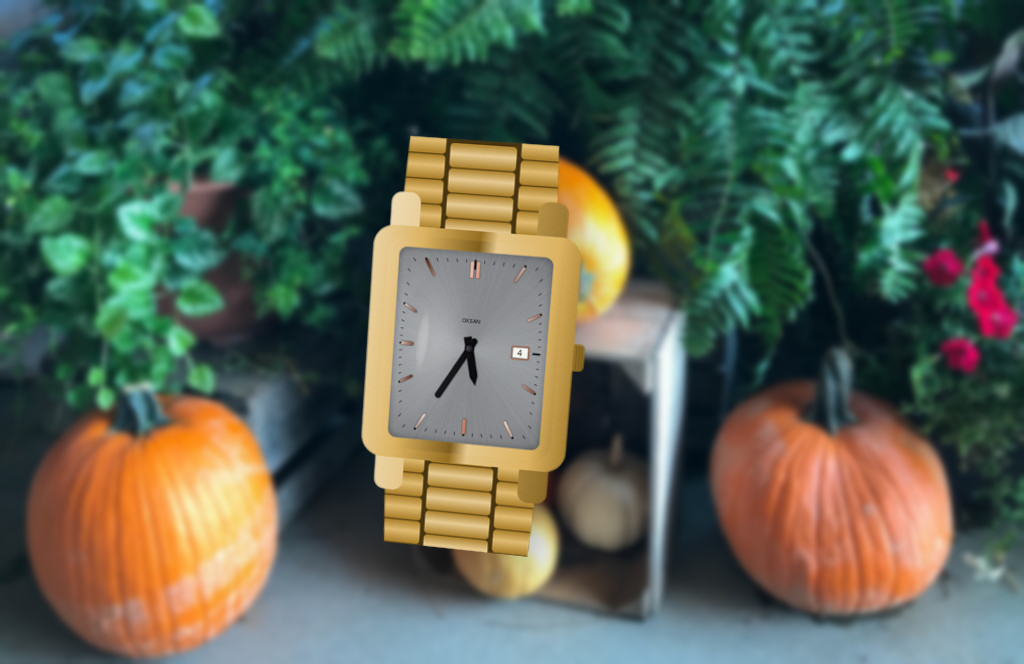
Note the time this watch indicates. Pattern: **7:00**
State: **5:35**
